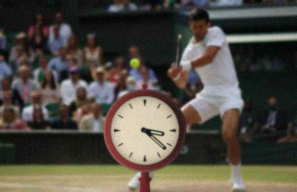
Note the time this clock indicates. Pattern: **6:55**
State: **3:22**
